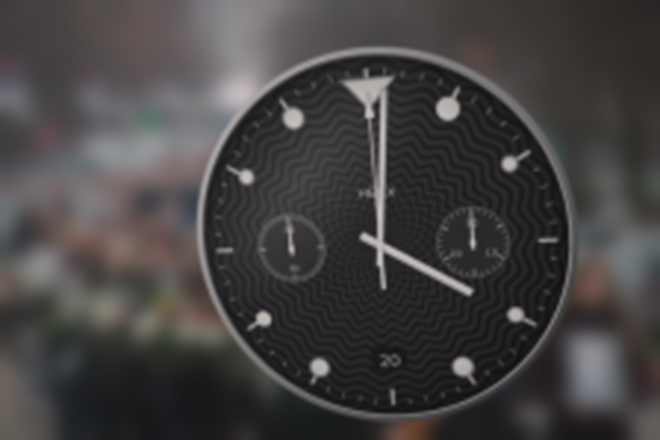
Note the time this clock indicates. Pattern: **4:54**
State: **4:01**
